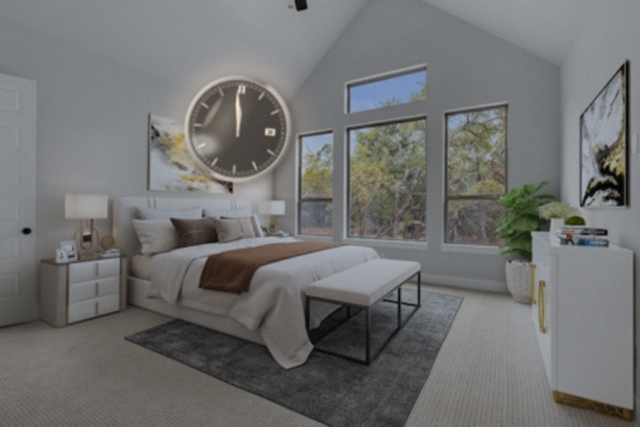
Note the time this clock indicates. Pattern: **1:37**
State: **11:59**
